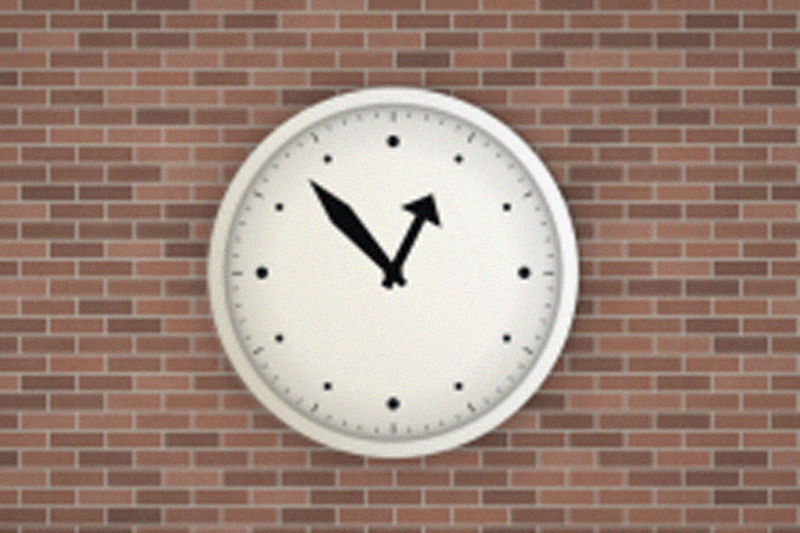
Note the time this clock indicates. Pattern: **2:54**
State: **12:53**
